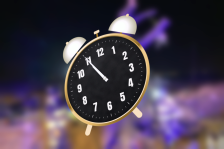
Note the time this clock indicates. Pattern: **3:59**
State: **10:55**
